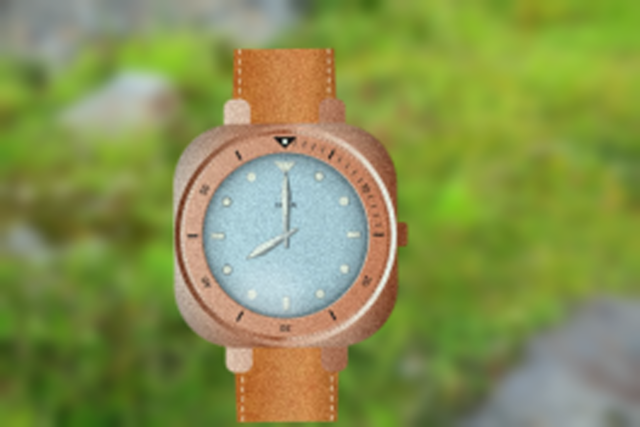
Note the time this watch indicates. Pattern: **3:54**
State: **8:00**
